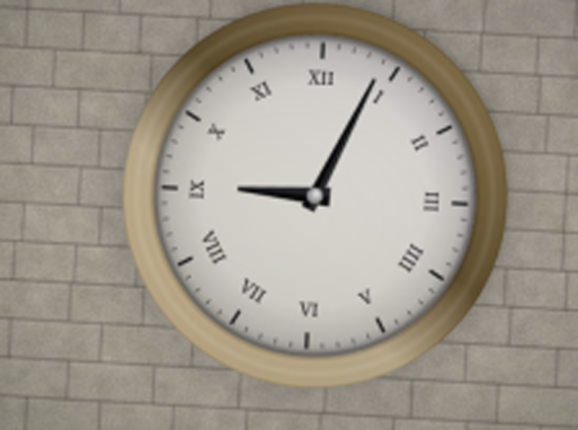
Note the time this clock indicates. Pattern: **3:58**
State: **9:04**
